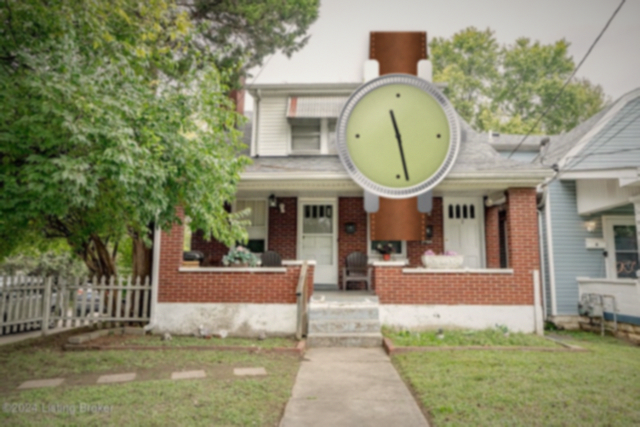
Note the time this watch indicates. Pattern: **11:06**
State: **11:28**
